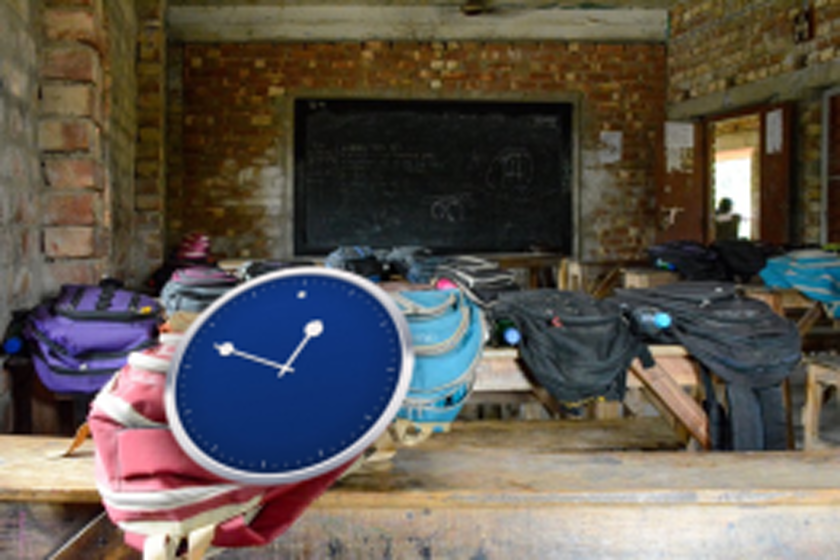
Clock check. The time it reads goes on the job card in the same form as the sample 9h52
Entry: 12h48
